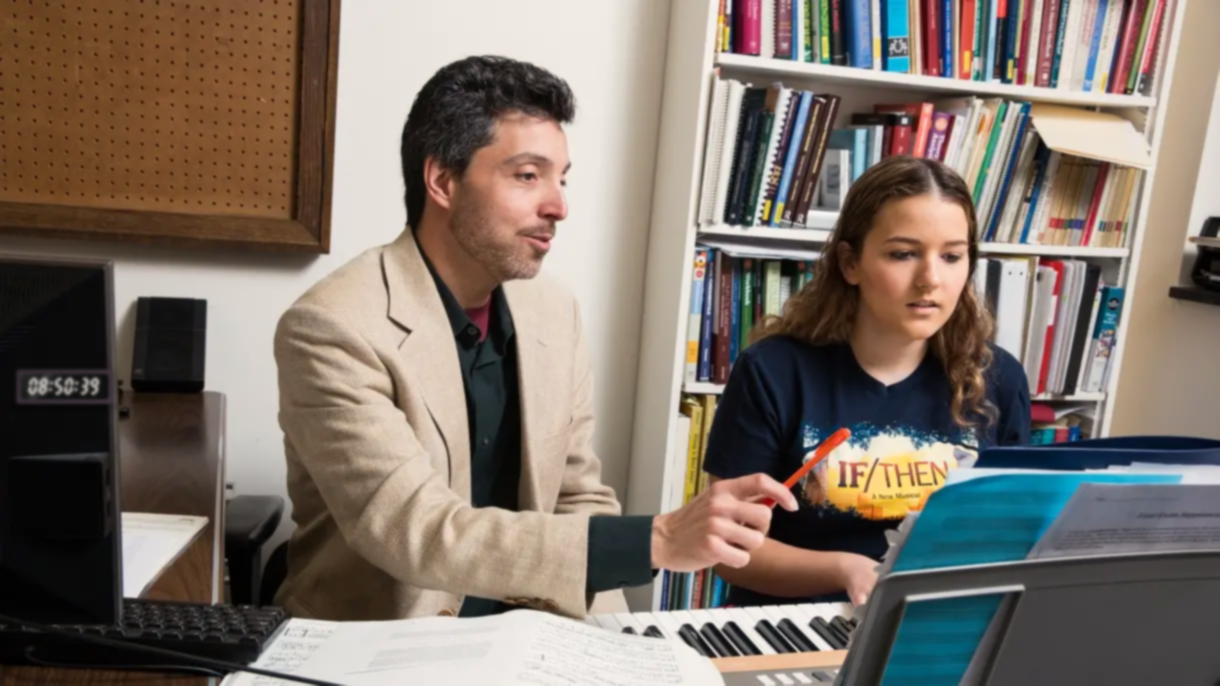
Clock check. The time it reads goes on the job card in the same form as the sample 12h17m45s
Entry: 8h50m39s
